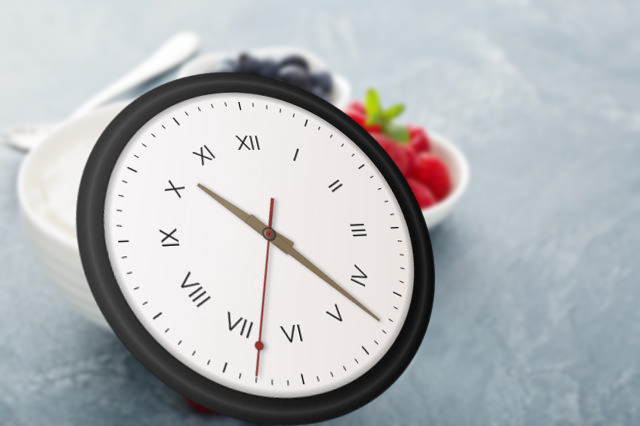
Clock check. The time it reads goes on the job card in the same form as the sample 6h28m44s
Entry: 10h22m33s
